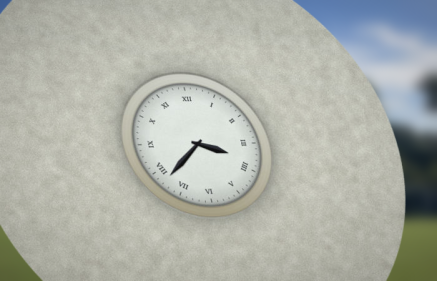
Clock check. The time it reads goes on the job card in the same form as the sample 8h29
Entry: 3h38
